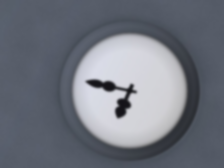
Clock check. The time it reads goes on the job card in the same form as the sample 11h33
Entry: 6h47
